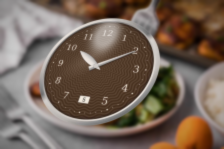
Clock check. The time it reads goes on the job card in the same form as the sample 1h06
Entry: 10h10
